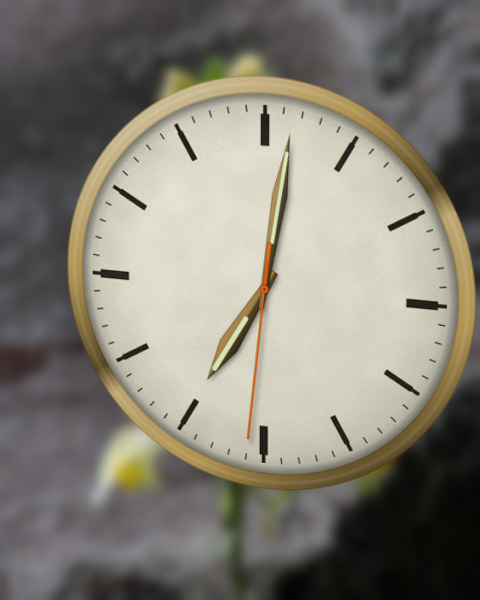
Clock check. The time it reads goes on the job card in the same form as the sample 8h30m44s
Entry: 7h01m31s
